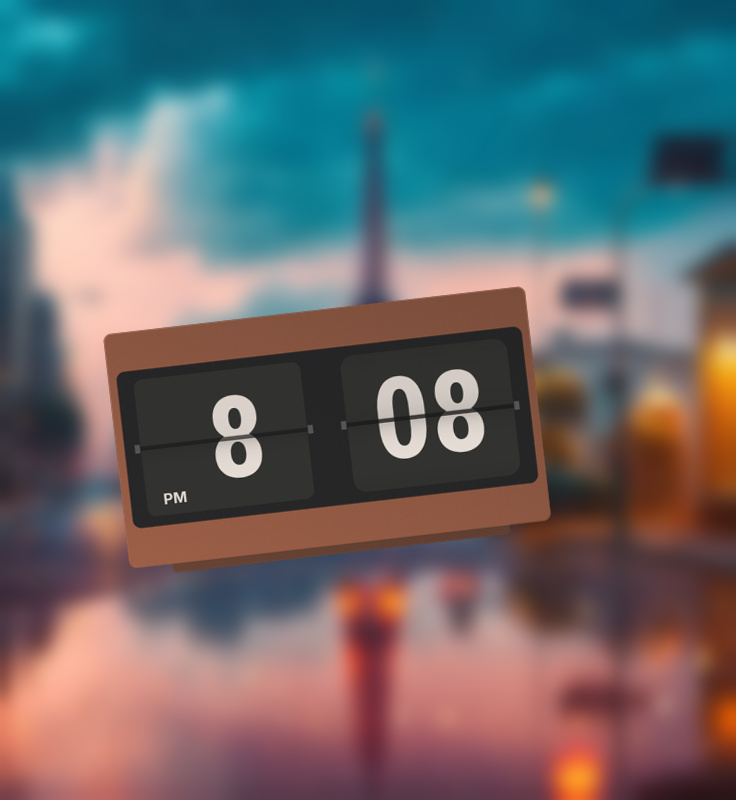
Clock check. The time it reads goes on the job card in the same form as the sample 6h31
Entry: 8h08
